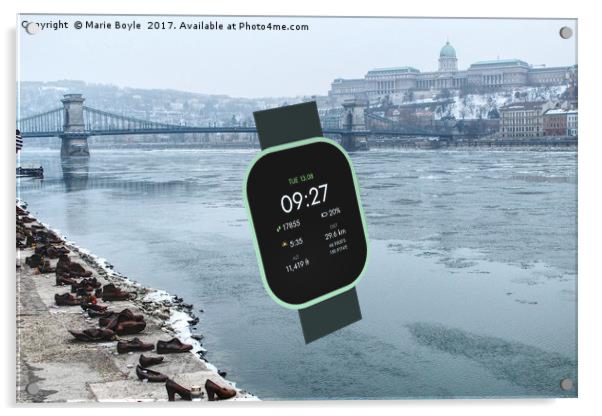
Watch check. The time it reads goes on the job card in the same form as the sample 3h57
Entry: 9h27
